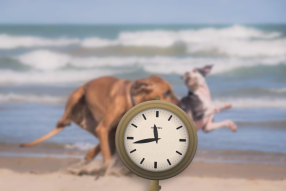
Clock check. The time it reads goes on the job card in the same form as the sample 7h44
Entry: 11h43
